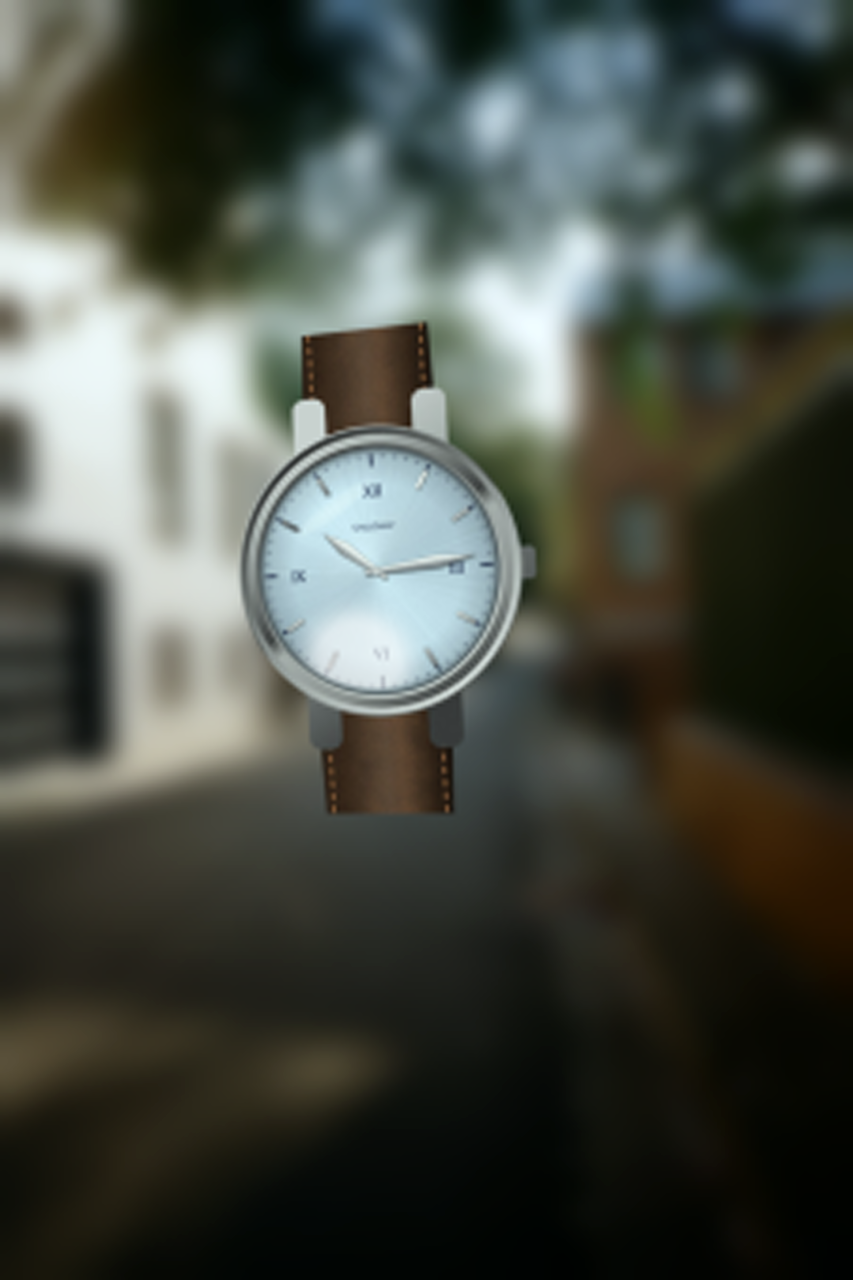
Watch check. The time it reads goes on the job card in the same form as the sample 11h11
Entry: 10h14
